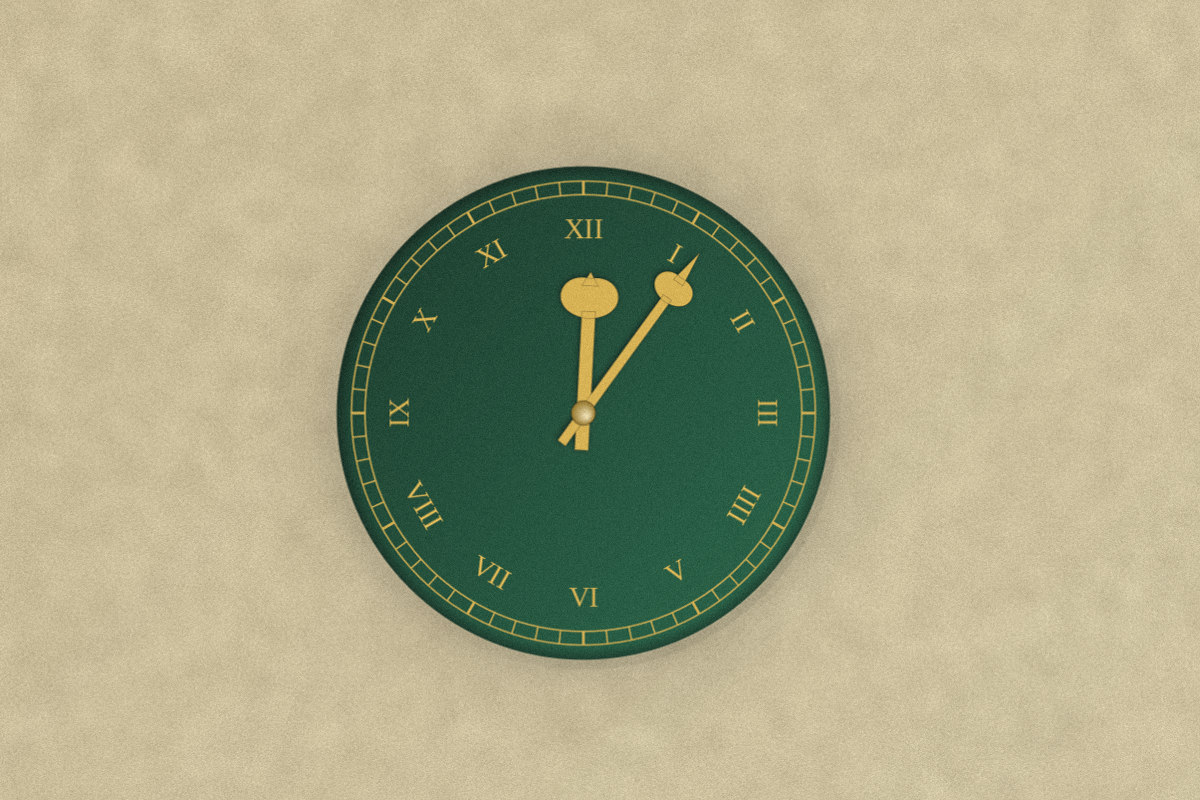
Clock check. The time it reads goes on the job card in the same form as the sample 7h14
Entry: 12h06
